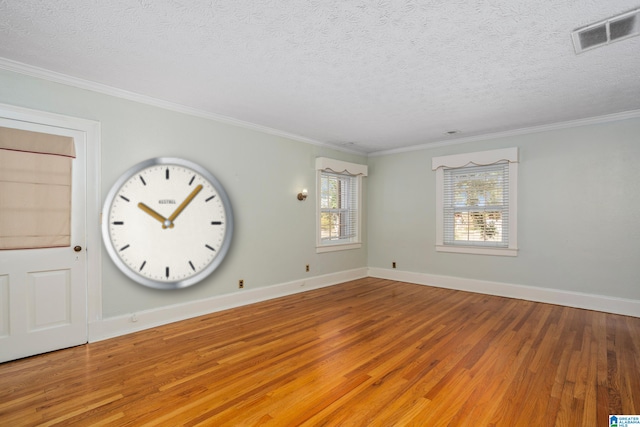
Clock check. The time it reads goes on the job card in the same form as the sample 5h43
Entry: 10h07
